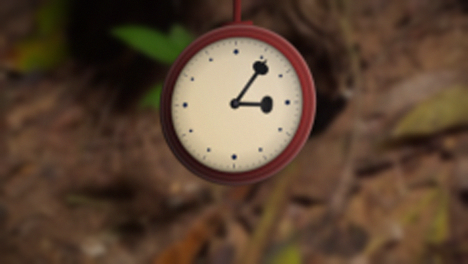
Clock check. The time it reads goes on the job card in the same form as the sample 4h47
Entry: 3h06
